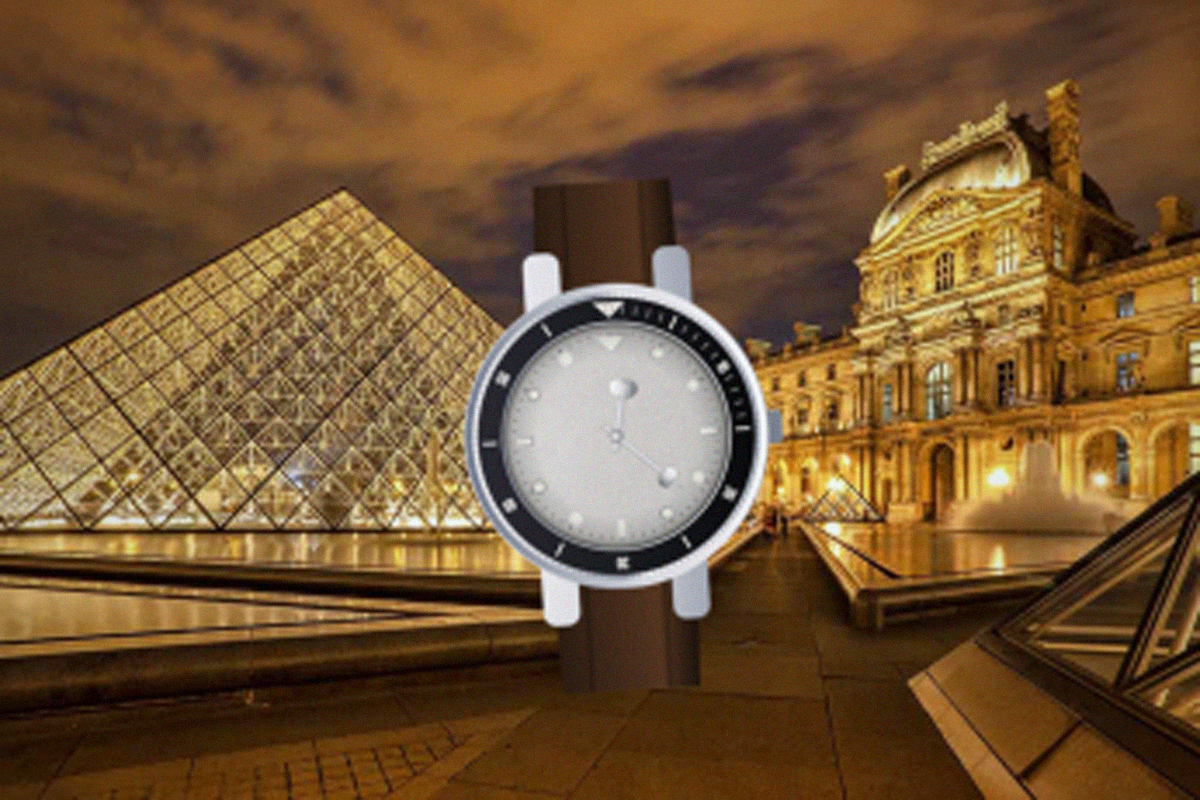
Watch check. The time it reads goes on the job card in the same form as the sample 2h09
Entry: 12h22
